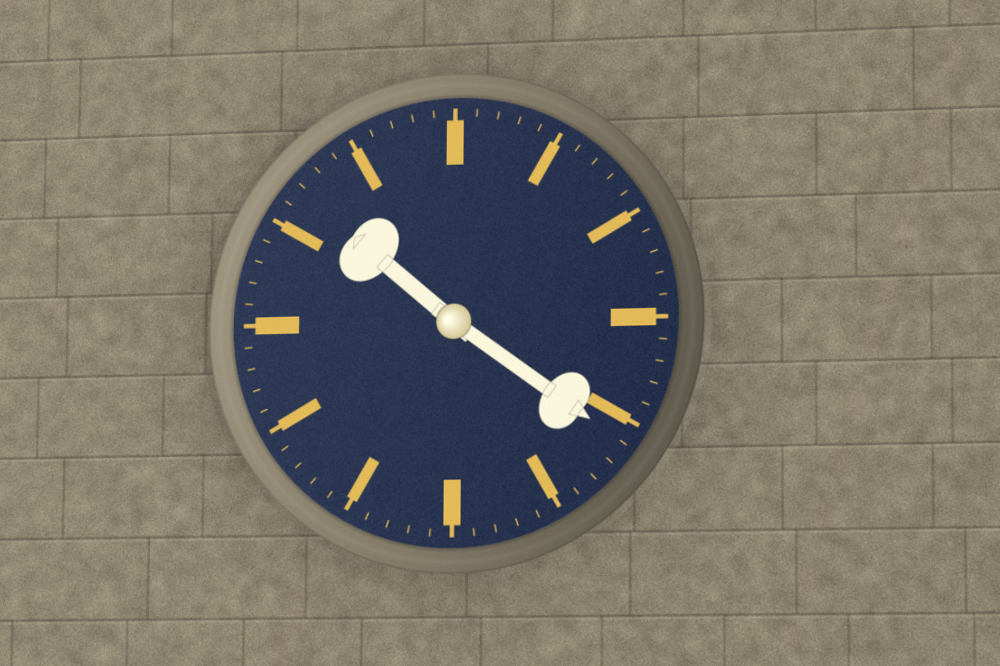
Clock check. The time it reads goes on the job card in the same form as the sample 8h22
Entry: 10h21
